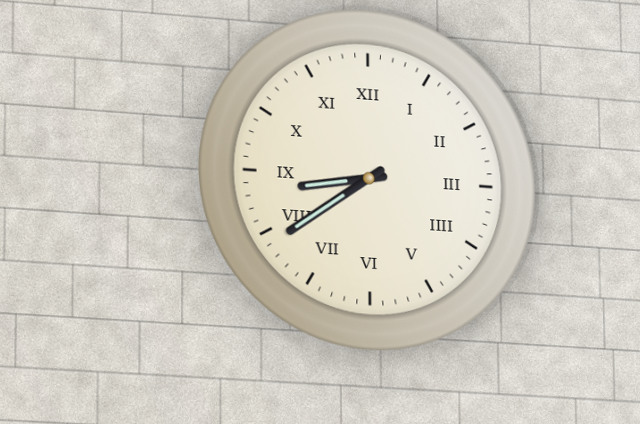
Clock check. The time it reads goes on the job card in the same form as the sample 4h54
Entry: 8h39
